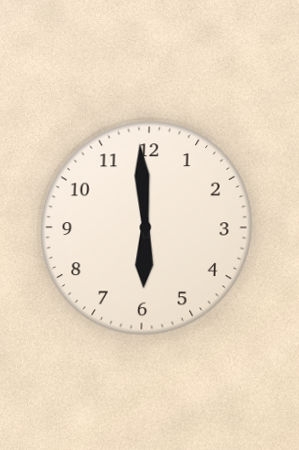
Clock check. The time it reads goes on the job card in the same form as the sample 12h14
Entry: 5h59
